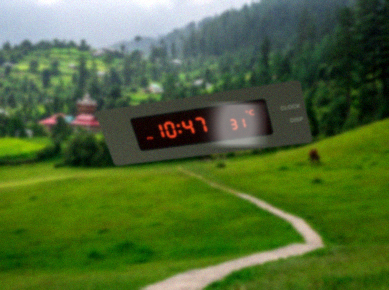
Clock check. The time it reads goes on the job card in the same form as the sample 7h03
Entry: 10h47
